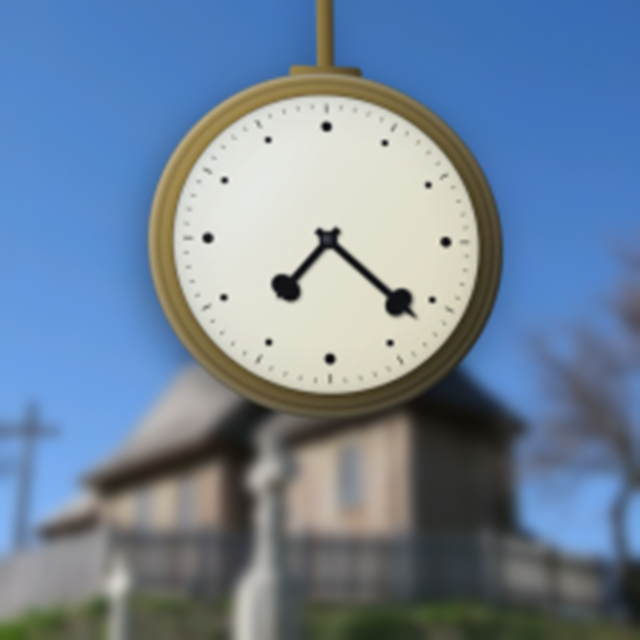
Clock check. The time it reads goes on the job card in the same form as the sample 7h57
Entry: 7h22
